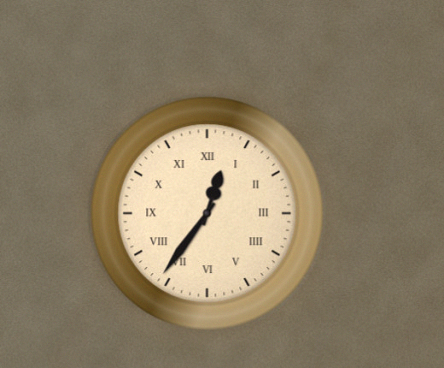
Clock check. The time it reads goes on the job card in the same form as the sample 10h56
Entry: 12h36
